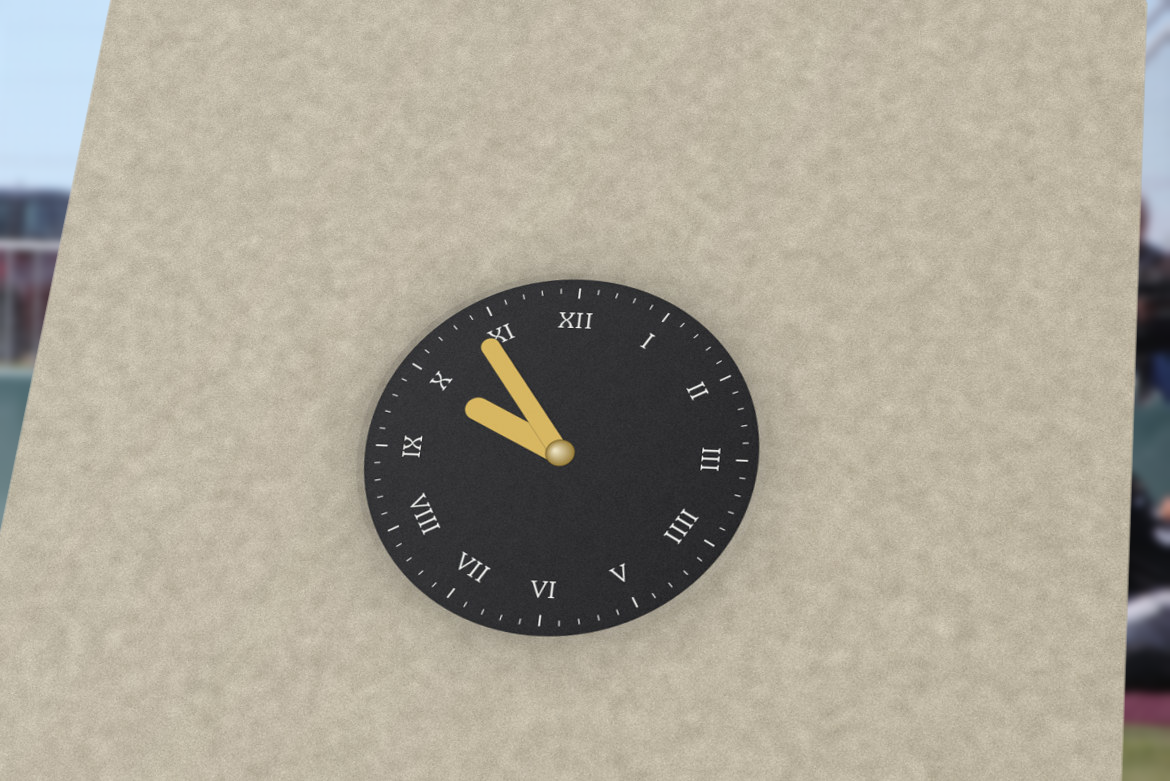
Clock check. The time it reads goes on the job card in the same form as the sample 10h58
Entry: 9h54
